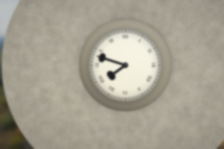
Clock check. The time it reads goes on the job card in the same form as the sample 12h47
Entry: 7h48
